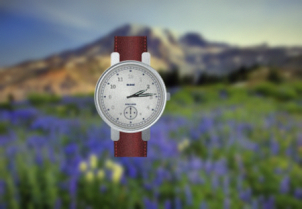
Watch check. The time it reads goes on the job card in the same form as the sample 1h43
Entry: 2h14
